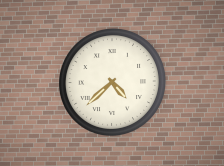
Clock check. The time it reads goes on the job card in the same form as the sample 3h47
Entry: 4h38
